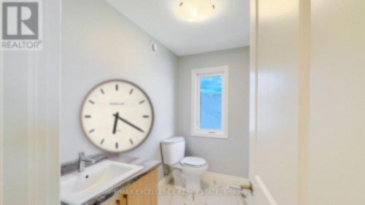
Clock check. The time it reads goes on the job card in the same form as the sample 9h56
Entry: 6h20
